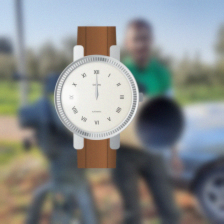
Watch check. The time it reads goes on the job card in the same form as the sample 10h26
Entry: 12h00
